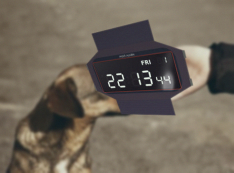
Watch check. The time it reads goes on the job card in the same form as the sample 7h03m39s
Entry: 22h13m44s
